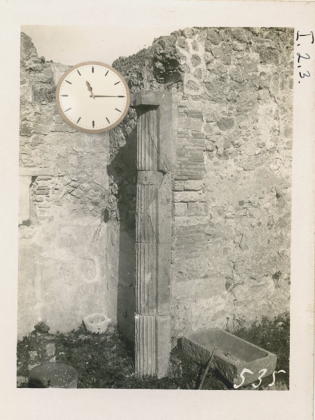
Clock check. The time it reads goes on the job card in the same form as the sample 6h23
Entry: 11h15
